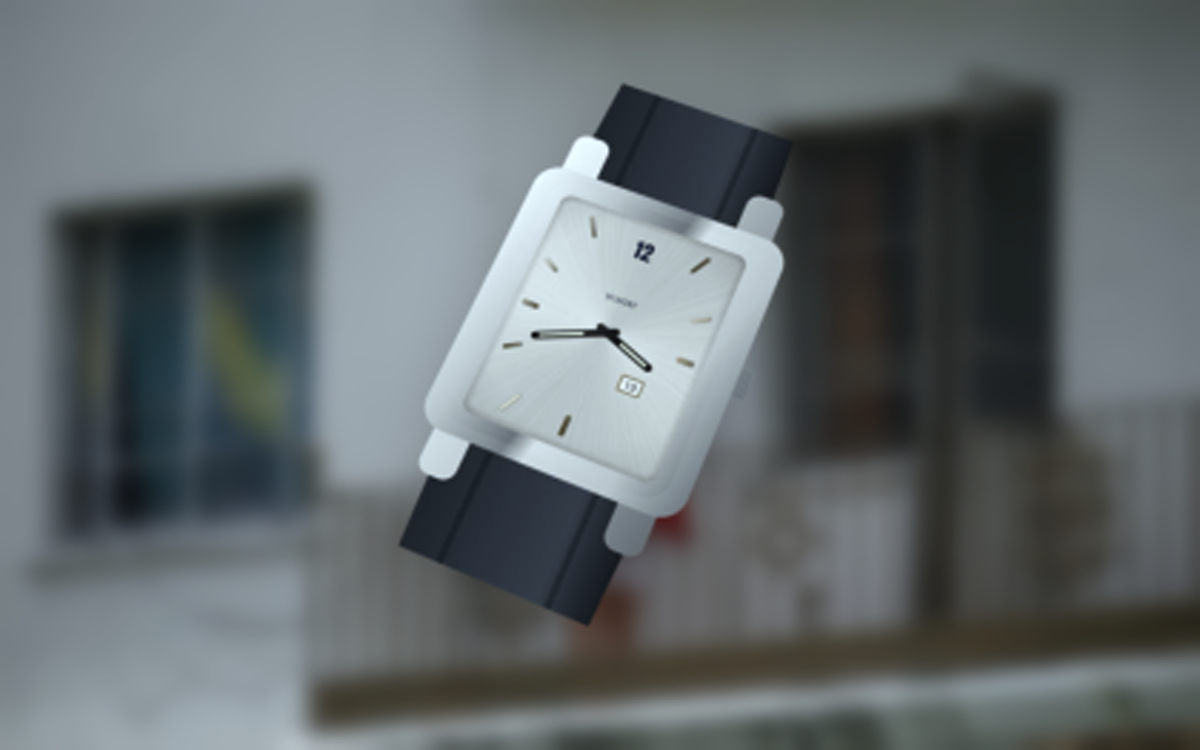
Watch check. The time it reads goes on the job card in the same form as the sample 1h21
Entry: 3h41
